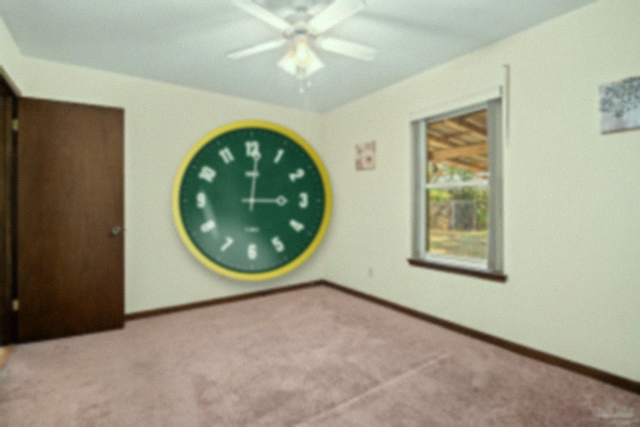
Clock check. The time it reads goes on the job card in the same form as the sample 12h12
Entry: 3h01
